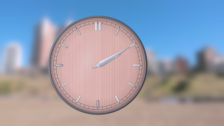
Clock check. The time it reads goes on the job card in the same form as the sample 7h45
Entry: 2h10
